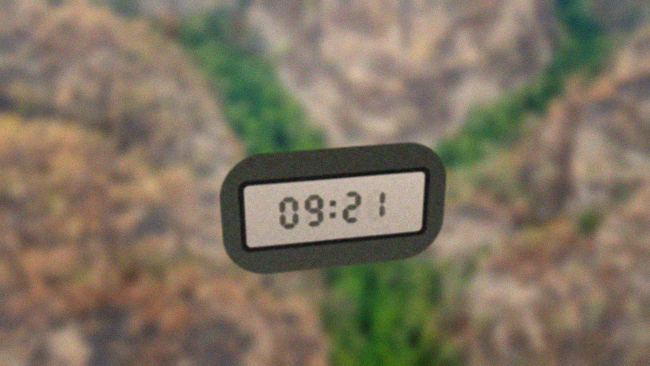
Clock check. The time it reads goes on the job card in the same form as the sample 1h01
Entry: 9h21
